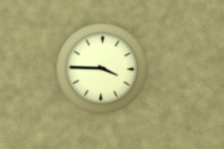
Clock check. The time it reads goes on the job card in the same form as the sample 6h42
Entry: 3h45
